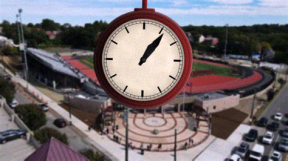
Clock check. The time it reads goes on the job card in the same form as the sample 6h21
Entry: 1h06
